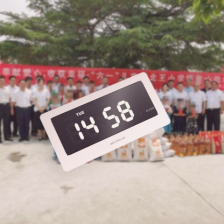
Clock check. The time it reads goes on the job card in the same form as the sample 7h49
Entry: 14h58
